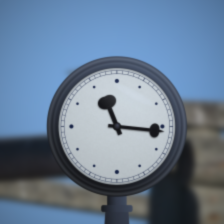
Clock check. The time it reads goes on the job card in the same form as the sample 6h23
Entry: 11h16
